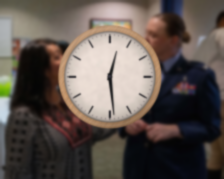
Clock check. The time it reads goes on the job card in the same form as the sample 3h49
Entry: 12h29
